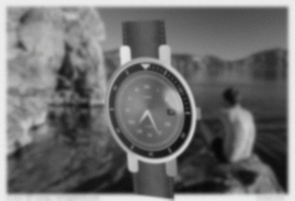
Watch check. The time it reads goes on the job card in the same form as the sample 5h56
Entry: 7h26
